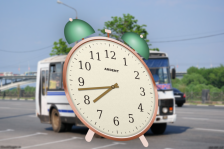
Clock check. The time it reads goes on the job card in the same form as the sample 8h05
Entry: 7h43
